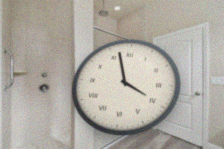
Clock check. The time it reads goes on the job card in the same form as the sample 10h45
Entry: 3h57
